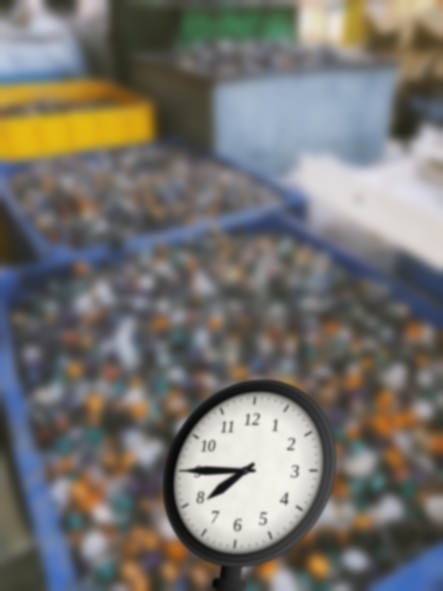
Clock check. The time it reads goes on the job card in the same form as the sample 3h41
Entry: 7h45
